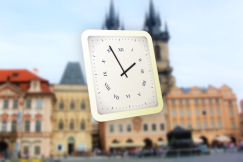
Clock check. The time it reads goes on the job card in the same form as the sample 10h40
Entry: 1h56
